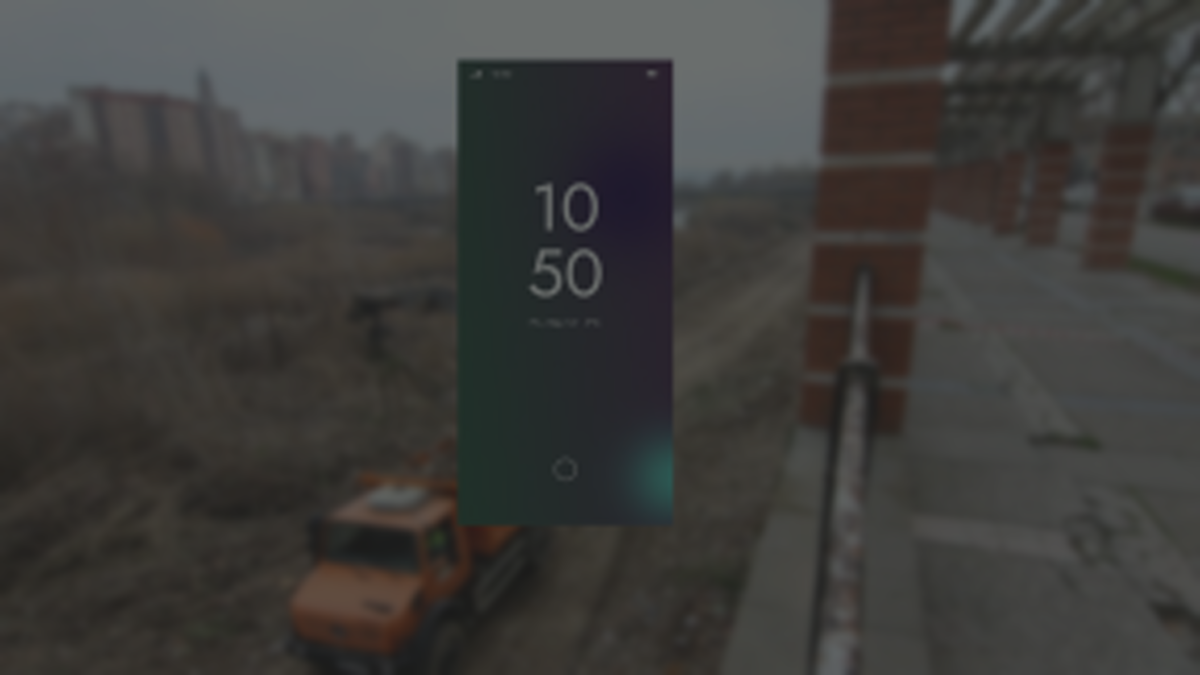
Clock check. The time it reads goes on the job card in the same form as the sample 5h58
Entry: 10h50
